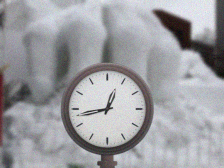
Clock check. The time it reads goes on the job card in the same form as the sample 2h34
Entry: 12h43
